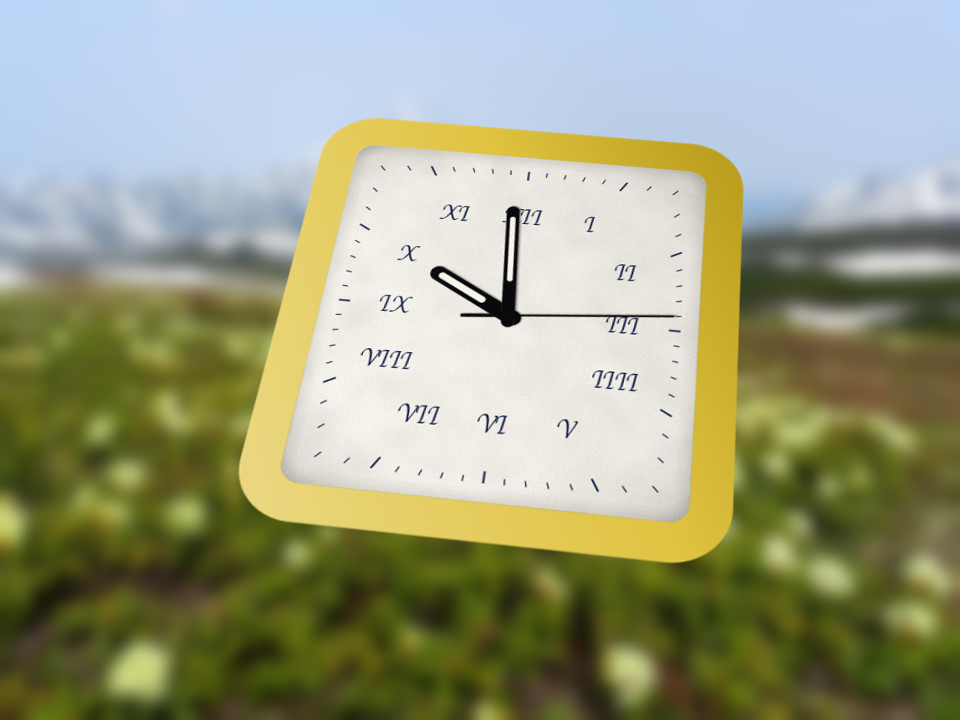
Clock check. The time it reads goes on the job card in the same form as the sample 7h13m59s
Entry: 9h59m14s
